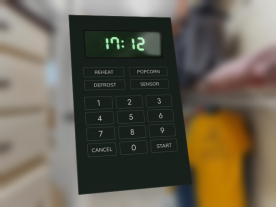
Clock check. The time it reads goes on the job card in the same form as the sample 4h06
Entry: 17h12
